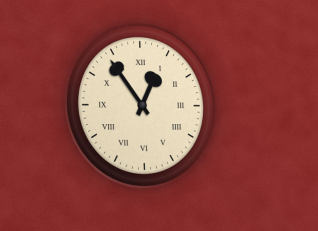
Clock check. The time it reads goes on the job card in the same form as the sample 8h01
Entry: 12h54
